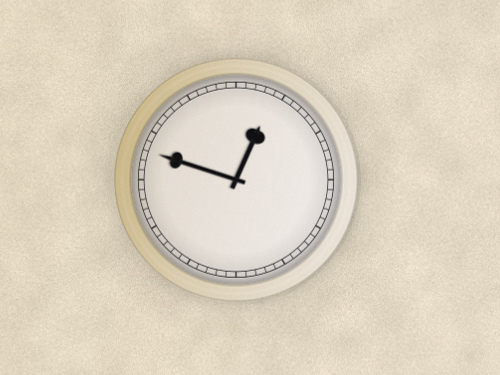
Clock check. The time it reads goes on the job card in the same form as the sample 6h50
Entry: 12h48
